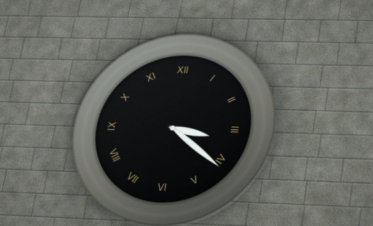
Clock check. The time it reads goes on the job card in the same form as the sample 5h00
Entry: 3h21
